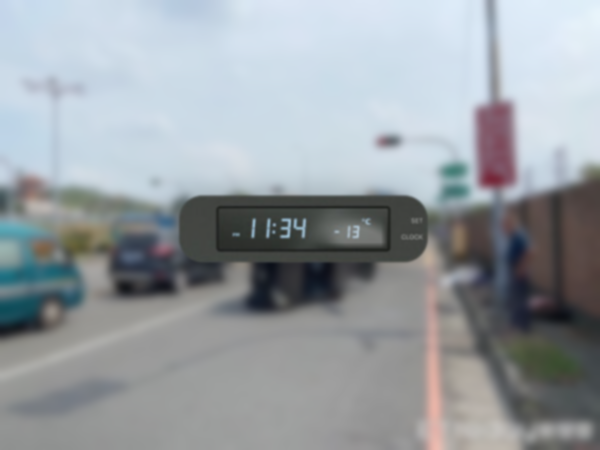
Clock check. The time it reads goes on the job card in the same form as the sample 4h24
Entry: 11h34
